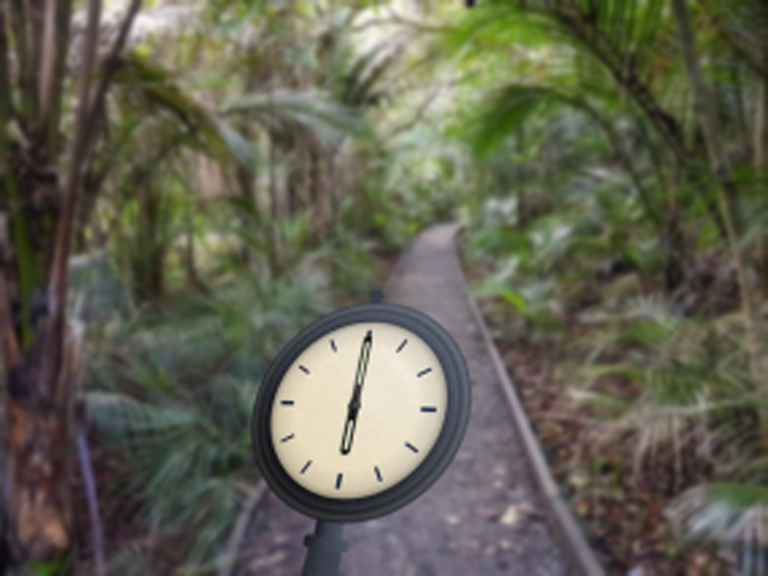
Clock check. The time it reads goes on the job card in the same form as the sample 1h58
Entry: 6h00
